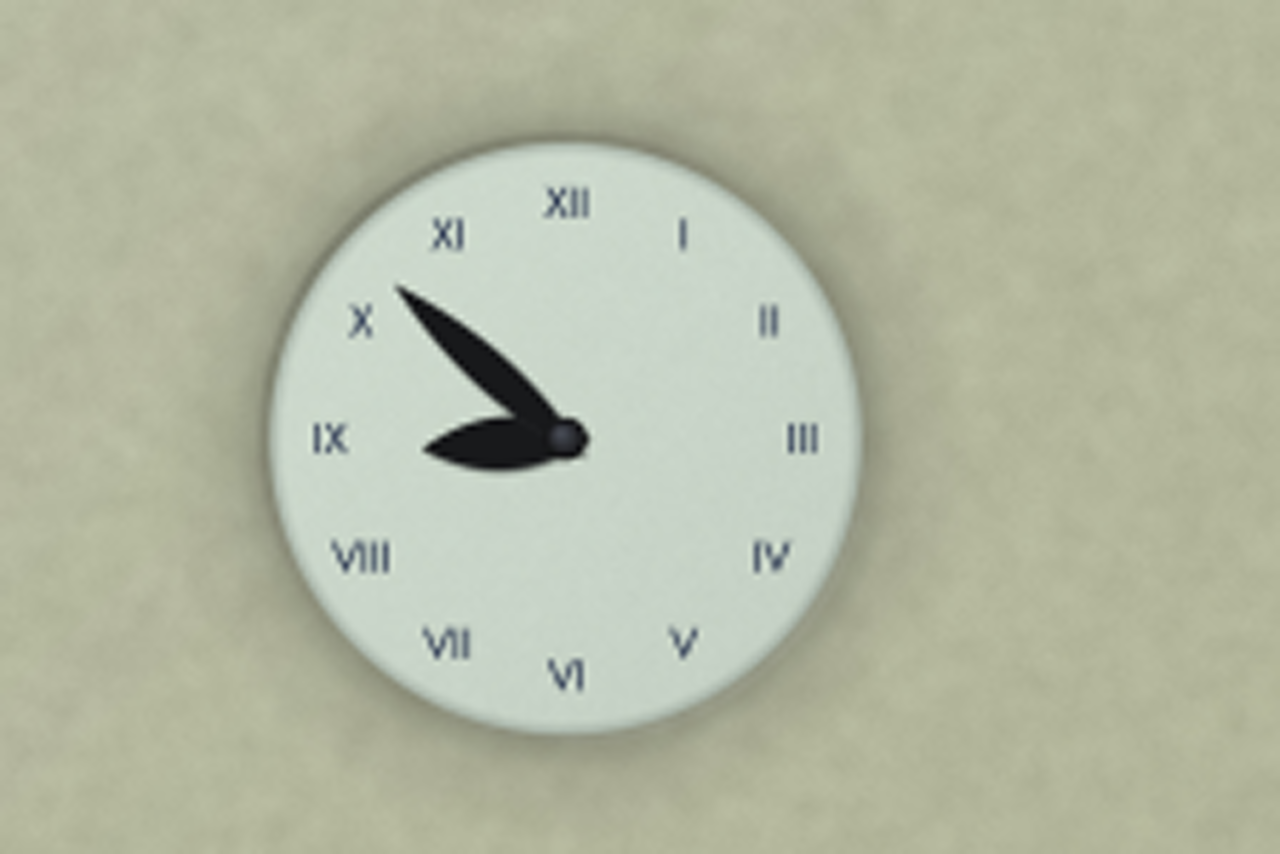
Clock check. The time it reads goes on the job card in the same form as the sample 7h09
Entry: 8h52
